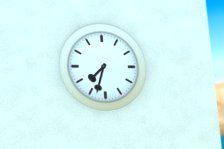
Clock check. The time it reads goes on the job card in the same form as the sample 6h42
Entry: 7h33
